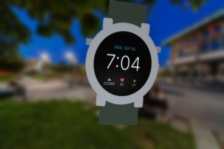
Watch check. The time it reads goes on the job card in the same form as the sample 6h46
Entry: 7h04
